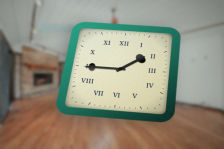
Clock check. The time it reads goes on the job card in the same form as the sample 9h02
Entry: 1h45
